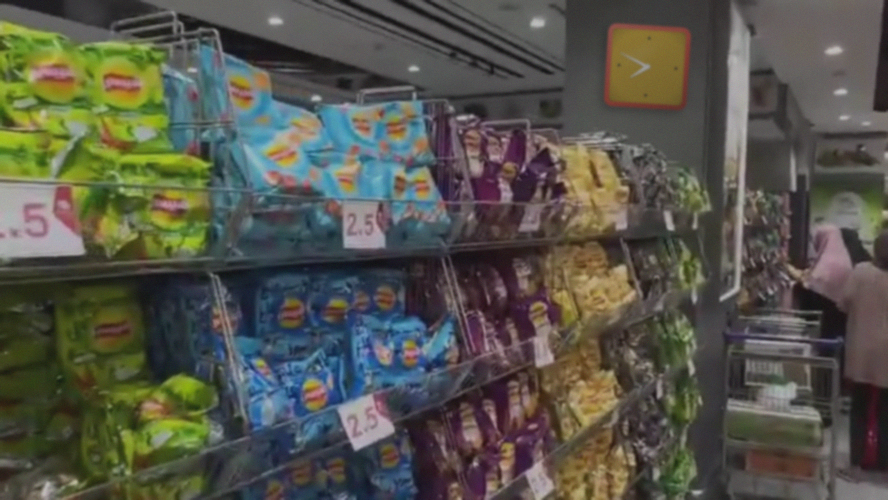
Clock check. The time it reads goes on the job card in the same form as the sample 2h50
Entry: 7h49
